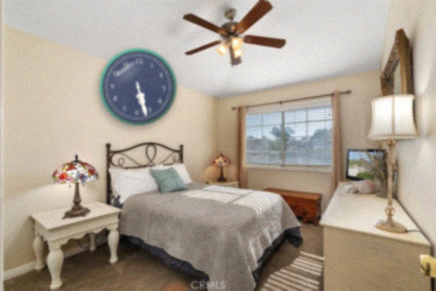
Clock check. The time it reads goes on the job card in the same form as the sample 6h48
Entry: 5h27
